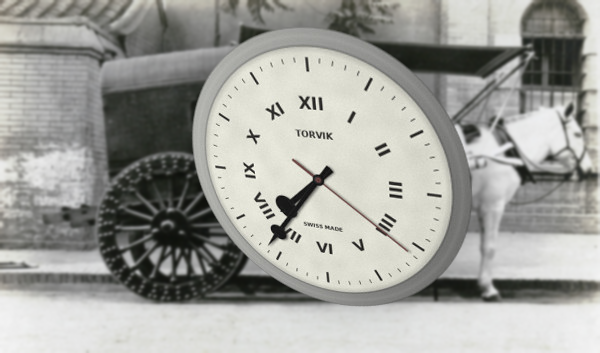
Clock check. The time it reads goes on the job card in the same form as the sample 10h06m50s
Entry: 7h36m21s
